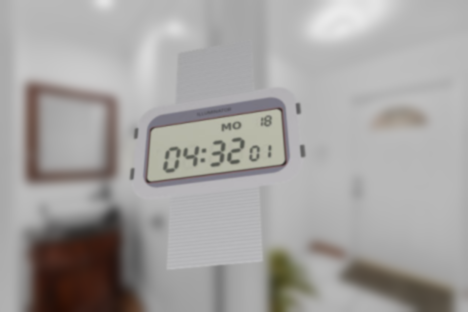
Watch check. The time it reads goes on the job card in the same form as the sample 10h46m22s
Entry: 4h32m01s
